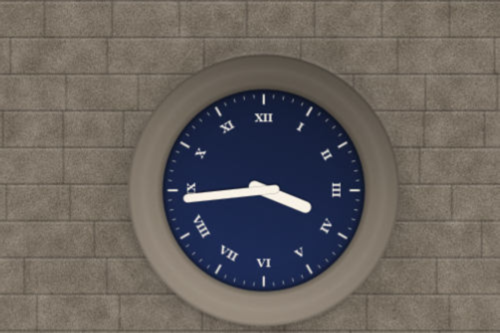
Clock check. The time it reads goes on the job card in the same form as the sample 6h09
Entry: 3h44
